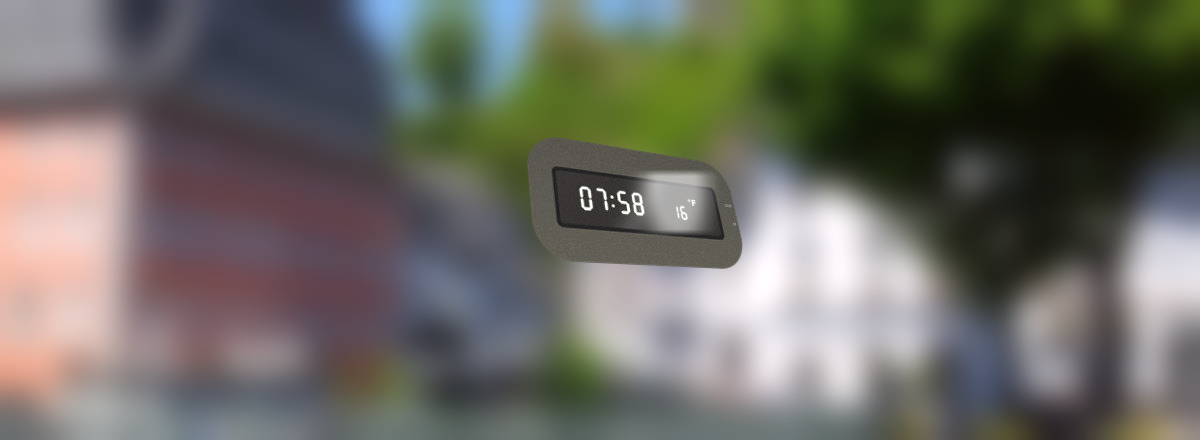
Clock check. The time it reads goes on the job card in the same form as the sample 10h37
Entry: 7h58
